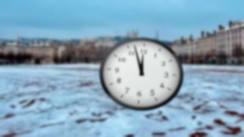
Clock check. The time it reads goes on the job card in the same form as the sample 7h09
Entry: 11h57
